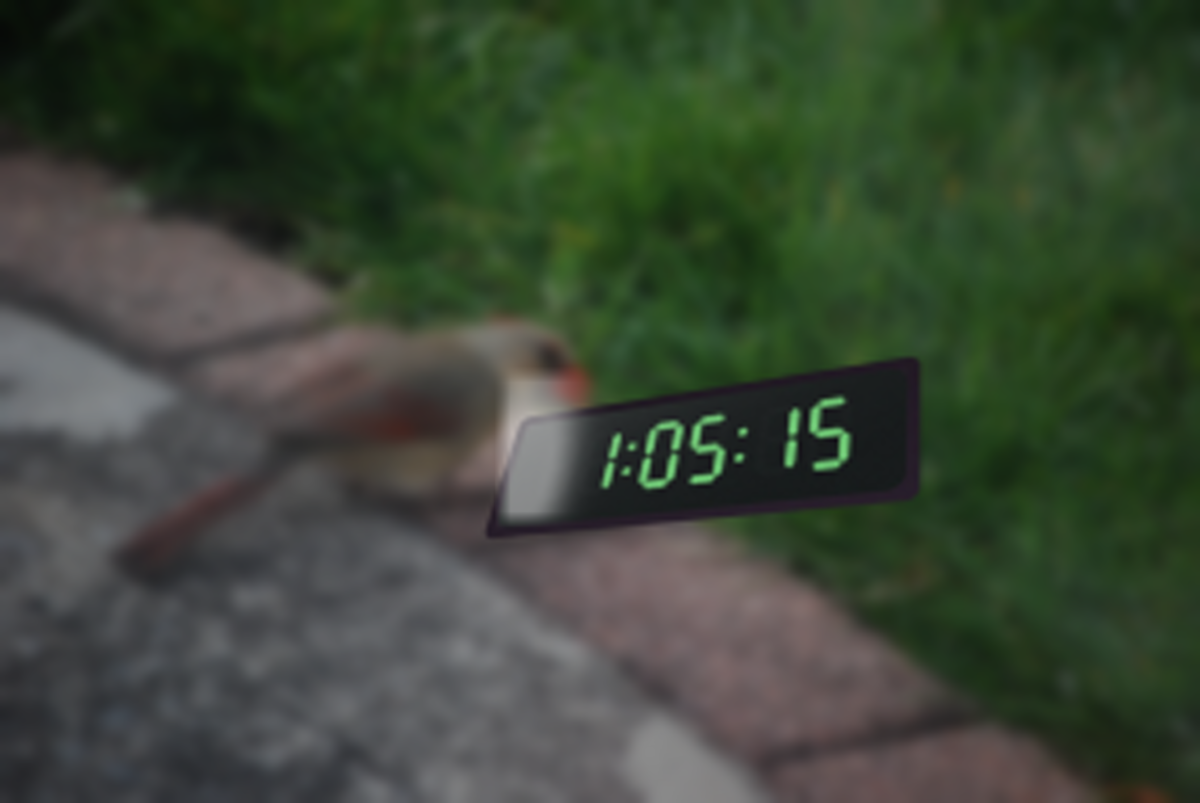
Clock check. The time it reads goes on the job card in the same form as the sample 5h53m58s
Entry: 1h05m15s
